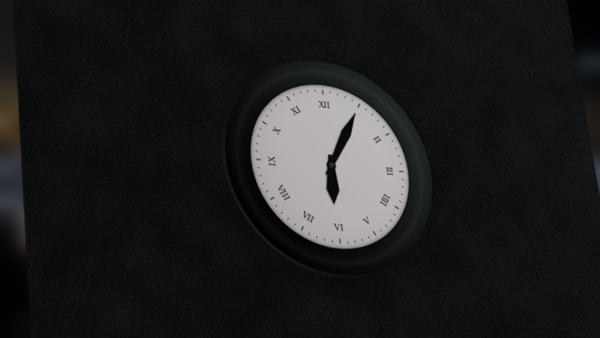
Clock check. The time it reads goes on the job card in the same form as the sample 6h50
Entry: 6h05
